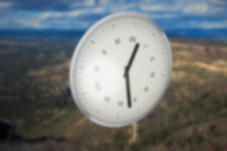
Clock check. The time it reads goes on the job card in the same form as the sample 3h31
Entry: 12h27
